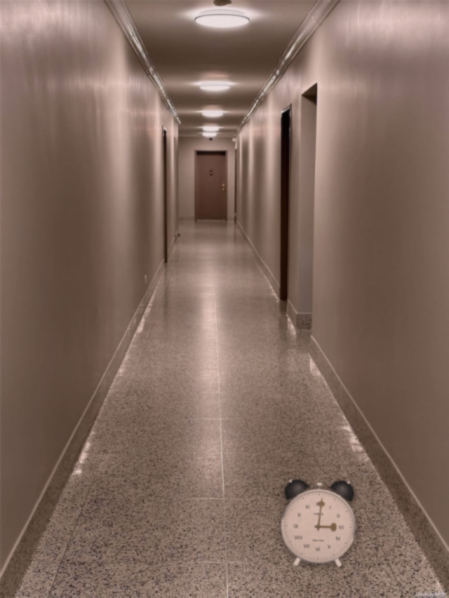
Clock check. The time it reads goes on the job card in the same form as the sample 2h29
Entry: 3h01
